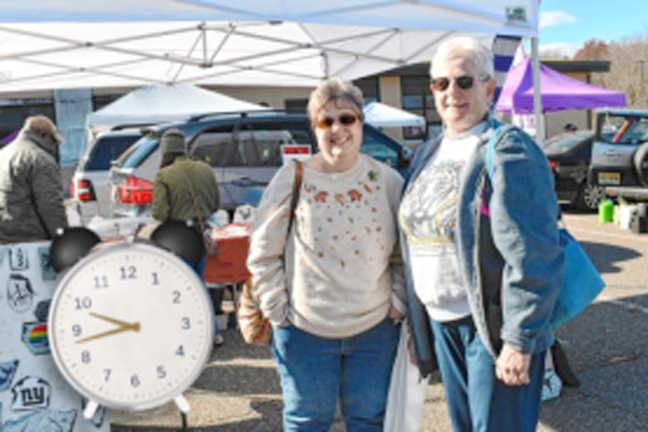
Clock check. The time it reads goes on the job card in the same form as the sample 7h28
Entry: 9h43
